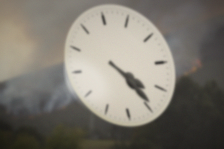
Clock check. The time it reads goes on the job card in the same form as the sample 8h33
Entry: 4h24
